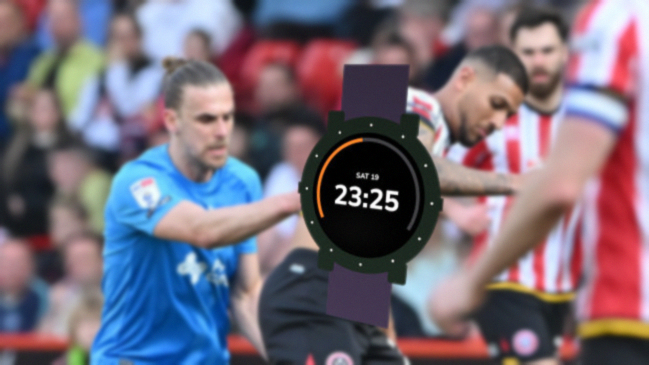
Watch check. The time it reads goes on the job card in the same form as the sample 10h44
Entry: 23h25
